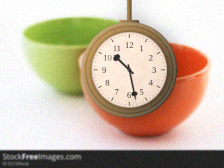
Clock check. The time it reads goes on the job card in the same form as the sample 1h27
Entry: 10h28
